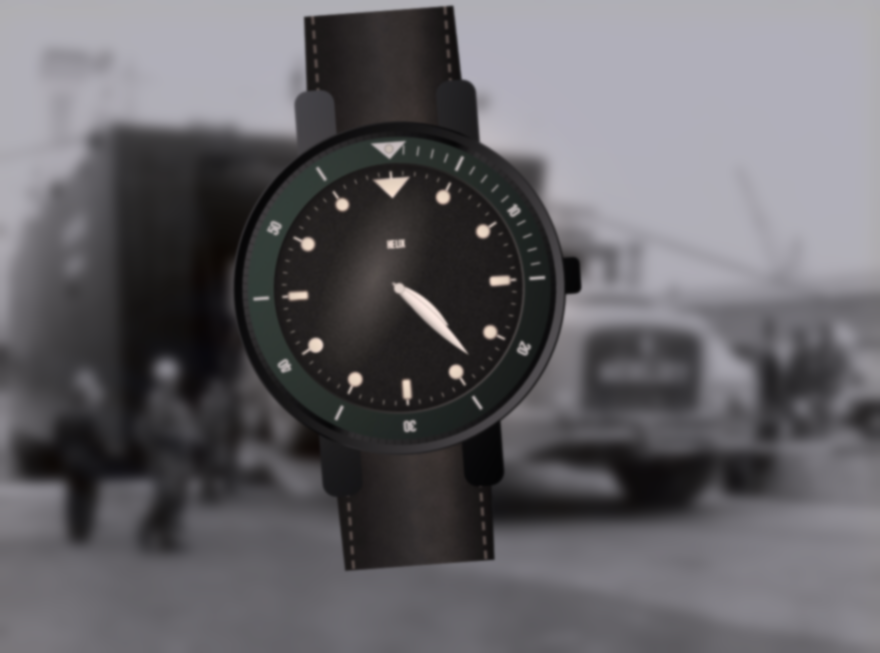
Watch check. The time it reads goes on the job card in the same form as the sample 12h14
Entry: 4h23
